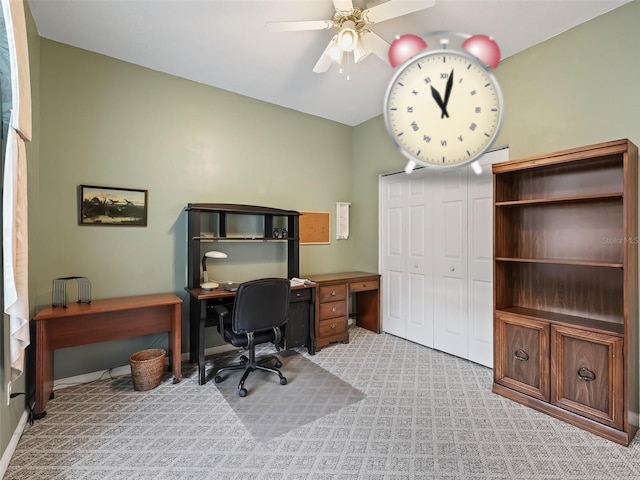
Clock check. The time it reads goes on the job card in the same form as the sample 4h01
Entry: 11h02
